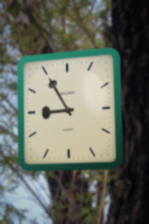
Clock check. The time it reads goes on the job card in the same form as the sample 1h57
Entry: 8h55
